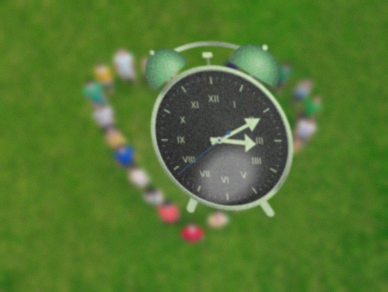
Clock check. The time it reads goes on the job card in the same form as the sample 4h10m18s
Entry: 3h10m39s
